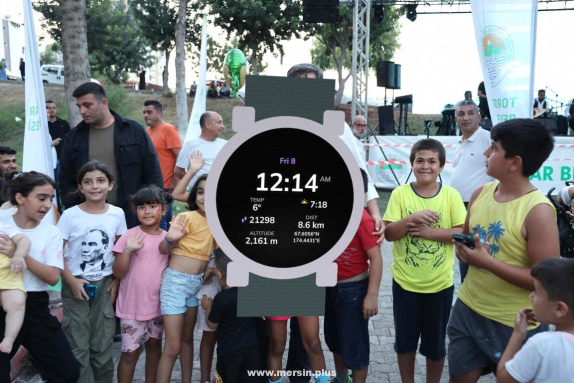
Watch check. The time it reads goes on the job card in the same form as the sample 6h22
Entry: 12h14
